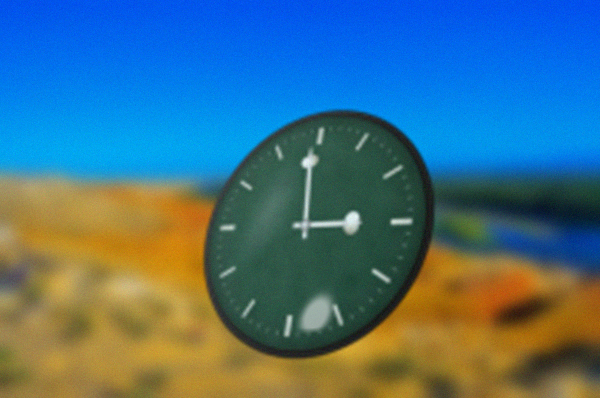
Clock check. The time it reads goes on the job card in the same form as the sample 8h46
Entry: 2h59
